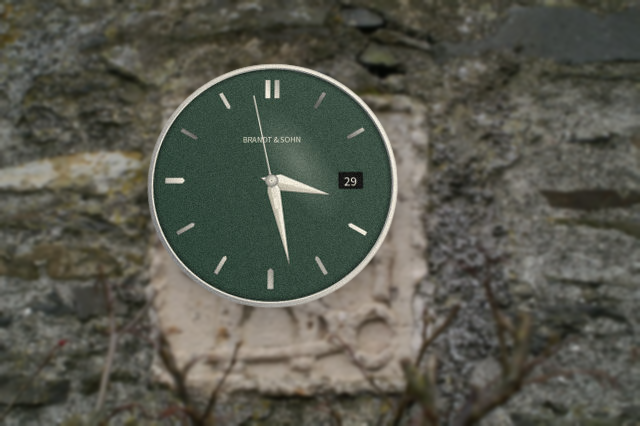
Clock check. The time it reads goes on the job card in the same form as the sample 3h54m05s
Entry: 3h27m58s
